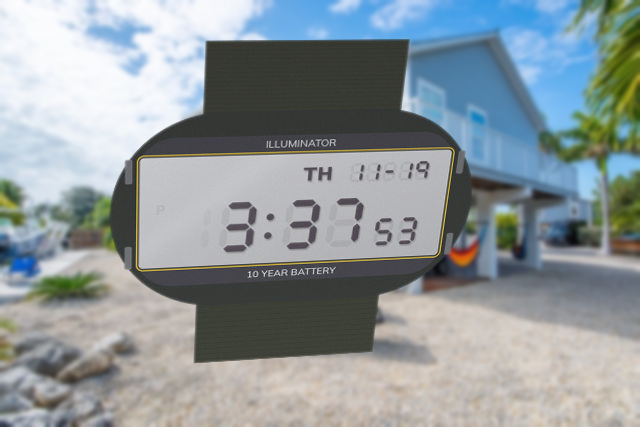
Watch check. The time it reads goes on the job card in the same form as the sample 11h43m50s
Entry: 3h37m53s
